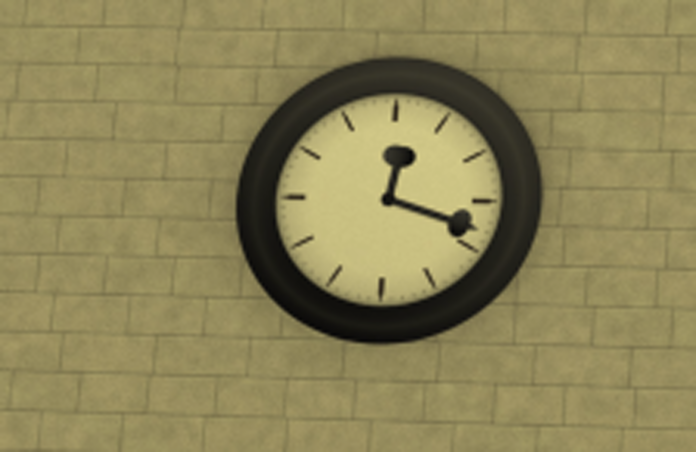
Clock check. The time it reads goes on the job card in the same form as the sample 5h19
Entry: 12h18
